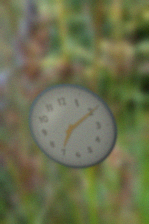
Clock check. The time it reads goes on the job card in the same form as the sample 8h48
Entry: 7h10
